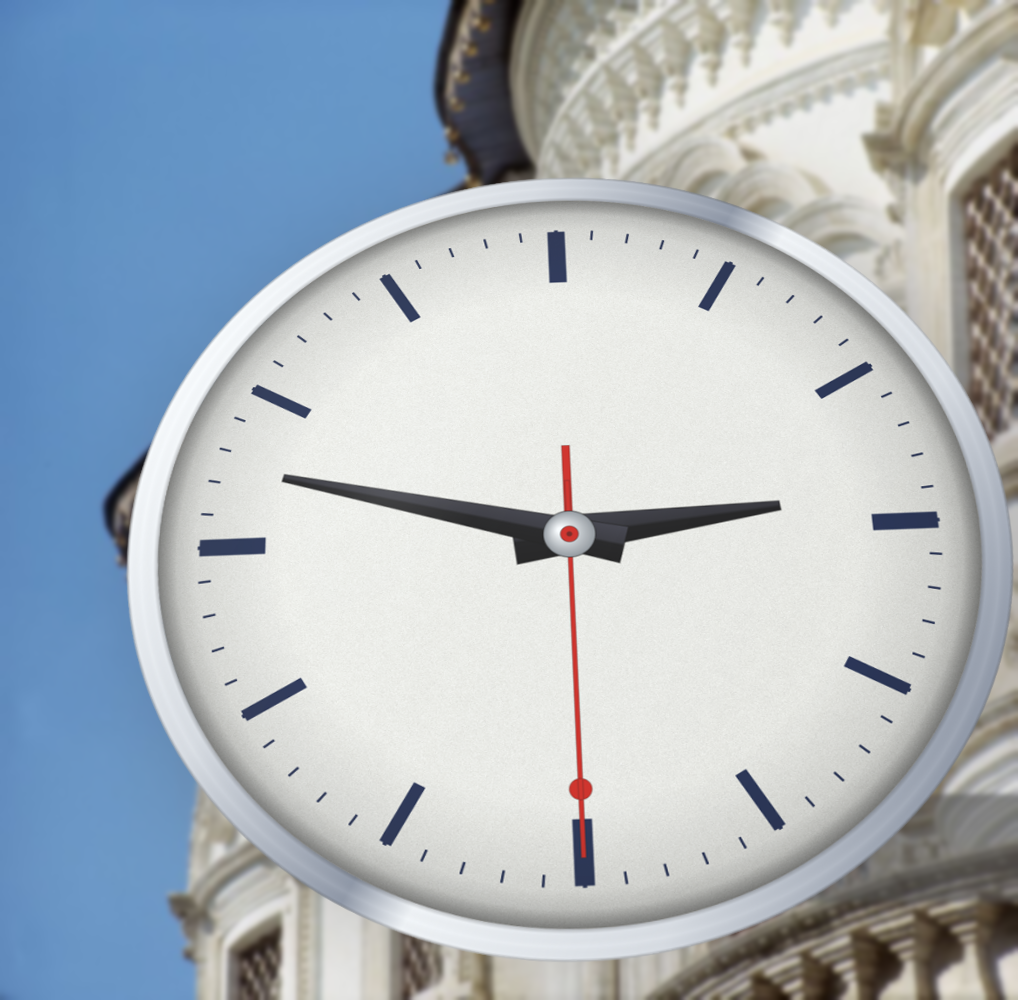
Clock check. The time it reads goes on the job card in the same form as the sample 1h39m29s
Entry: 2h47m30s
